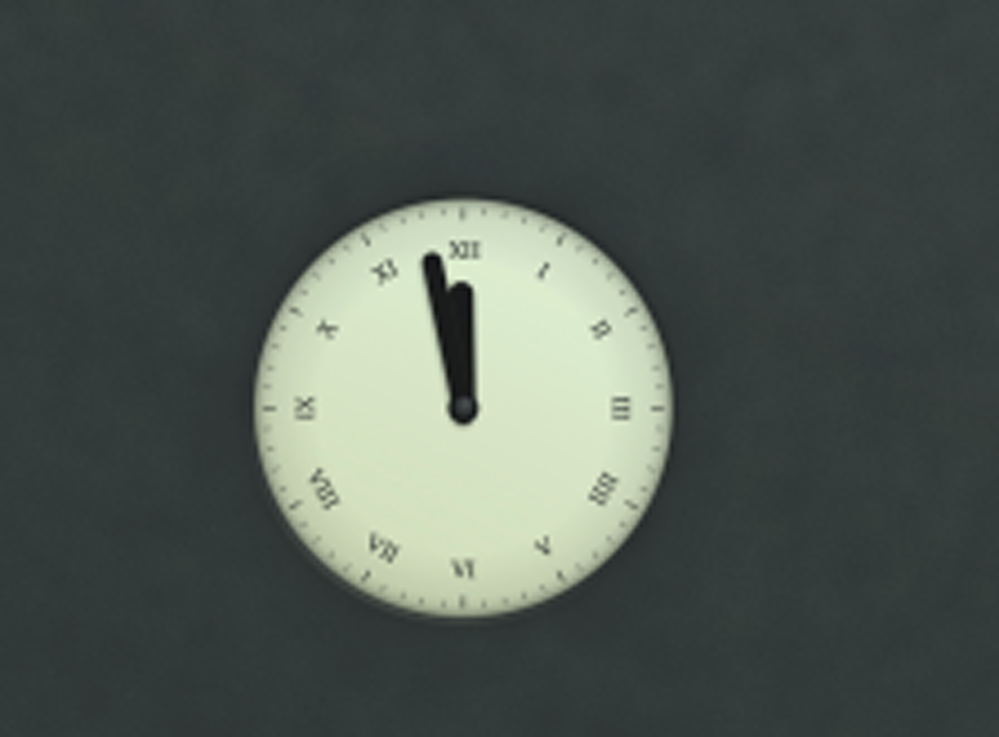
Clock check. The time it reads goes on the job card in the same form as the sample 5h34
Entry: 11h58
